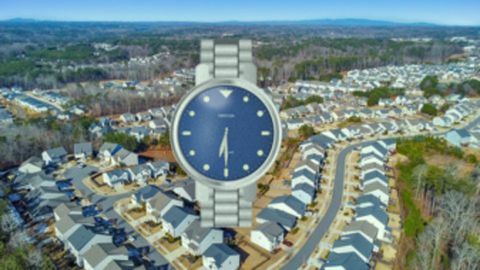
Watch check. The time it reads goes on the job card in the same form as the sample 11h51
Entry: 6h30
